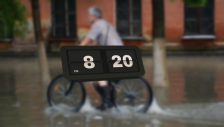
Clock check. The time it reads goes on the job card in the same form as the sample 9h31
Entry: 8h20
